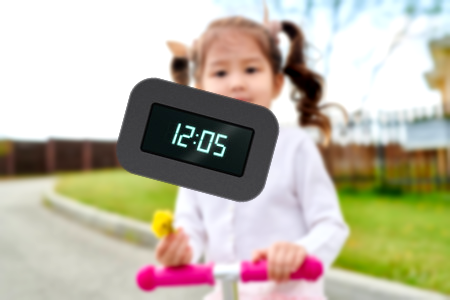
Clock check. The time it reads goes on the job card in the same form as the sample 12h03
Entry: 12h05
